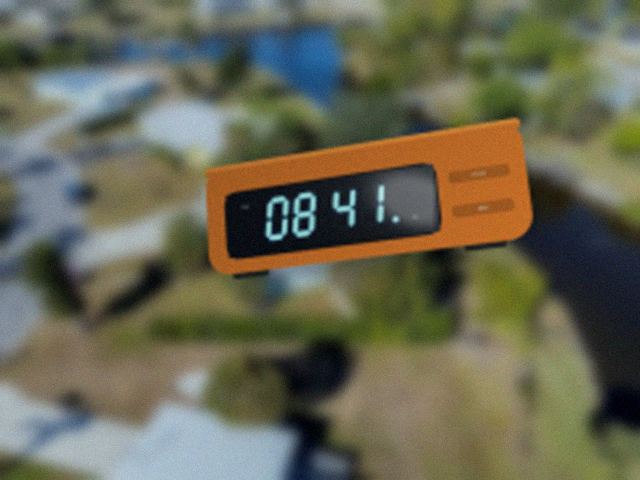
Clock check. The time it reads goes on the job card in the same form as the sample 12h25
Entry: 8h41
